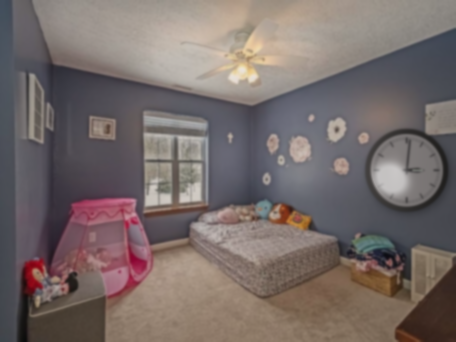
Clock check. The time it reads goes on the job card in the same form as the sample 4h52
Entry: 3h01
